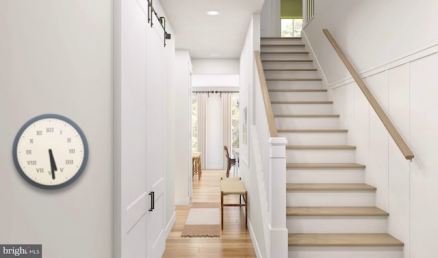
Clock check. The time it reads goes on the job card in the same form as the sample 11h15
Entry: 5h29
